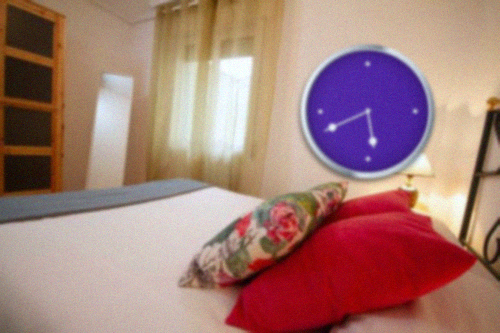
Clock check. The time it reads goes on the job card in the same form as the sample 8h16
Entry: 5h41
